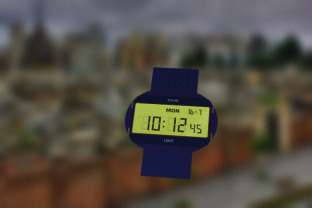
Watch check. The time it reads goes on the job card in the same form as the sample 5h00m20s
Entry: 10h12m45s
